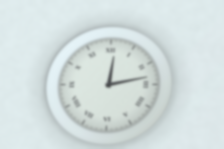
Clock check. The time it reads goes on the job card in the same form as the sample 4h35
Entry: 12h13
